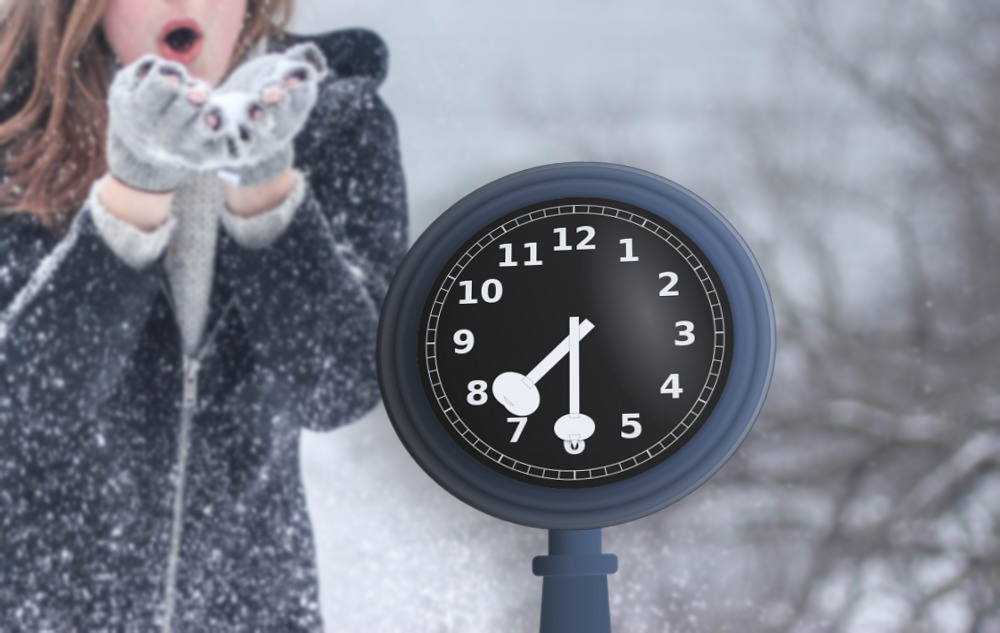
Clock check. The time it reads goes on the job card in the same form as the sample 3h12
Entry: 7h30
